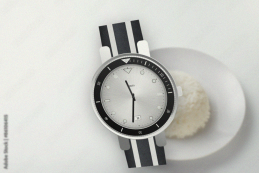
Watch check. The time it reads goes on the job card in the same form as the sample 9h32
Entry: 11h32
